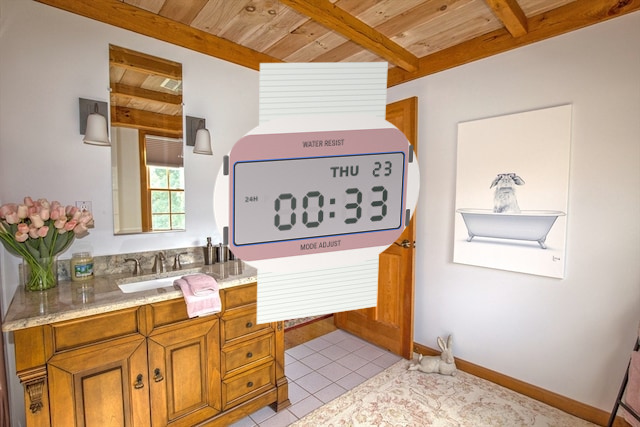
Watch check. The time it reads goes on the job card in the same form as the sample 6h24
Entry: 0h33
